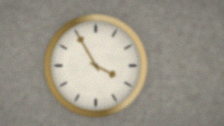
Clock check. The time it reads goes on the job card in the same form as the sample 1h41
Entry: 3h55
